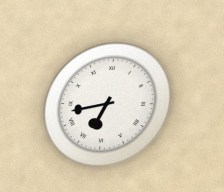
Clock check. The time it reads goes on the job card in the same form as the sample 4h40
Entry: 6h43
